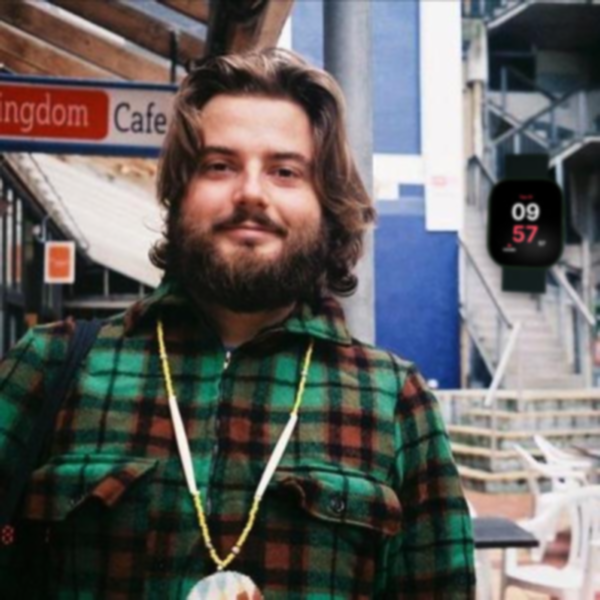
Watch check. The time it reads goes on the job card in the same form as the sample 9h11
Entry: 9h57
